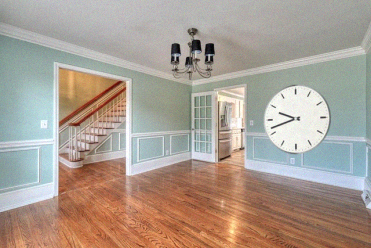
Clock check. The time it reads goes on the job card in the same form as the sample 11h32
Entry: 9h42
